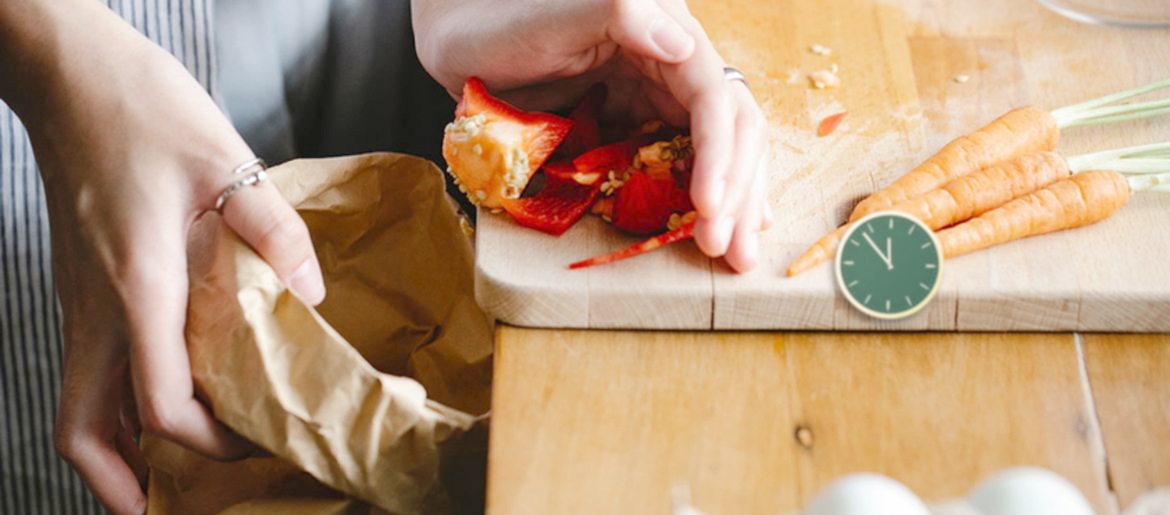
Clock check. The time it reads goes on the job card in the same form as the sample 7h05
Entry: 11h53
